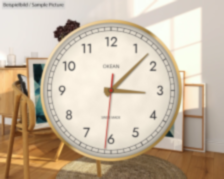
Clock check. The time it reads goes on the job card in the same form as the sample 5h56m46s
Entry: 3h07m31s
